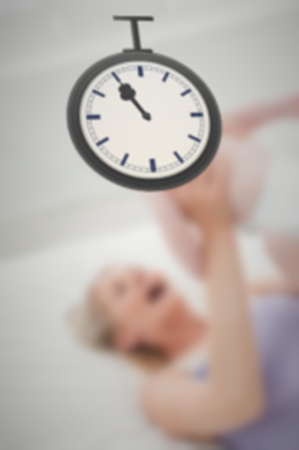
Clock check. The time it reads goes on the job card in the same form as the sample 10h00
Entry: 10h55
